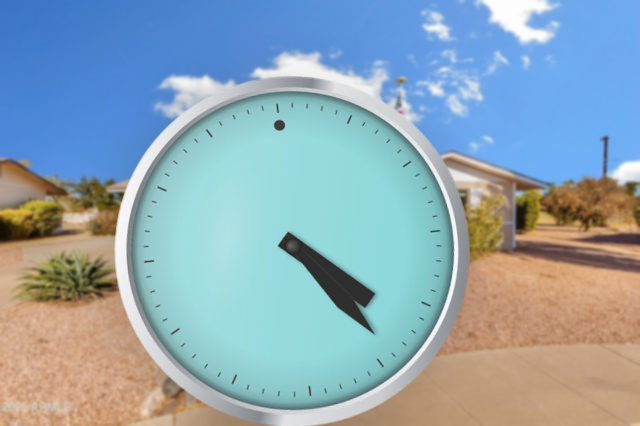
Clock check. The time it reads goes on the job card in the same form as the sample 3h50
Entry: 4h24
